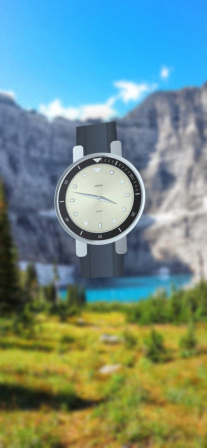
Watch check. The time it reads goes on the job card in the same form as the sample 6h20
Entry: 3h48
